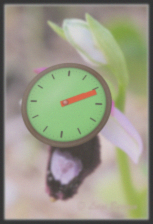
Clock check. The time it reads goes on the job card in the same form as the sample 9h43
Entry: 2h11
